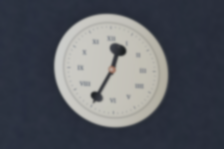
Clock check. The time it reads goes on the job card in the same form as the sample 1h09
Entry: 12h35
